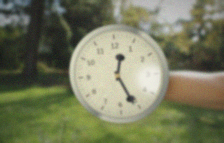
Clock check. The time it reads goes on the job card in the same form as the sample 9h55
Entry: 12h26
